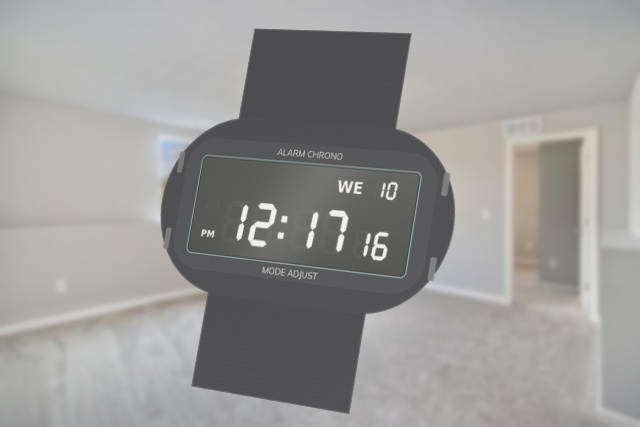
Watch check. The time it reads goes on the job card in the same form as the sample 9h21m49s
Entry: 12h17m16s
